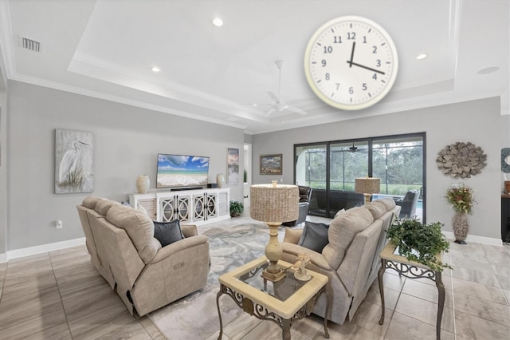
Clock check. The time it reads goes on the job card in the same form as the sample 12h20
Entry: 12h18
